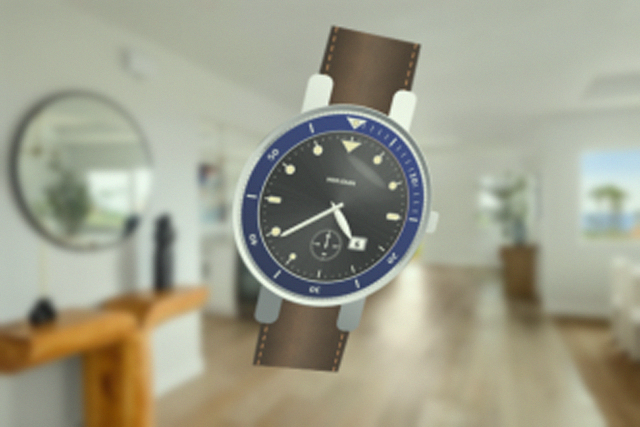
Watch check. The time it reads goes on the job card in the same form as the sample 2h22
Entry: 4h39
